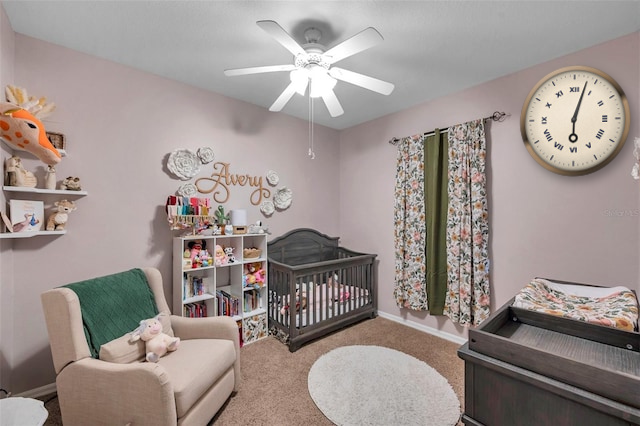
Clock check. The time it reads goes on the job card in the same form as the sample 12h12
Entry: 6h03
